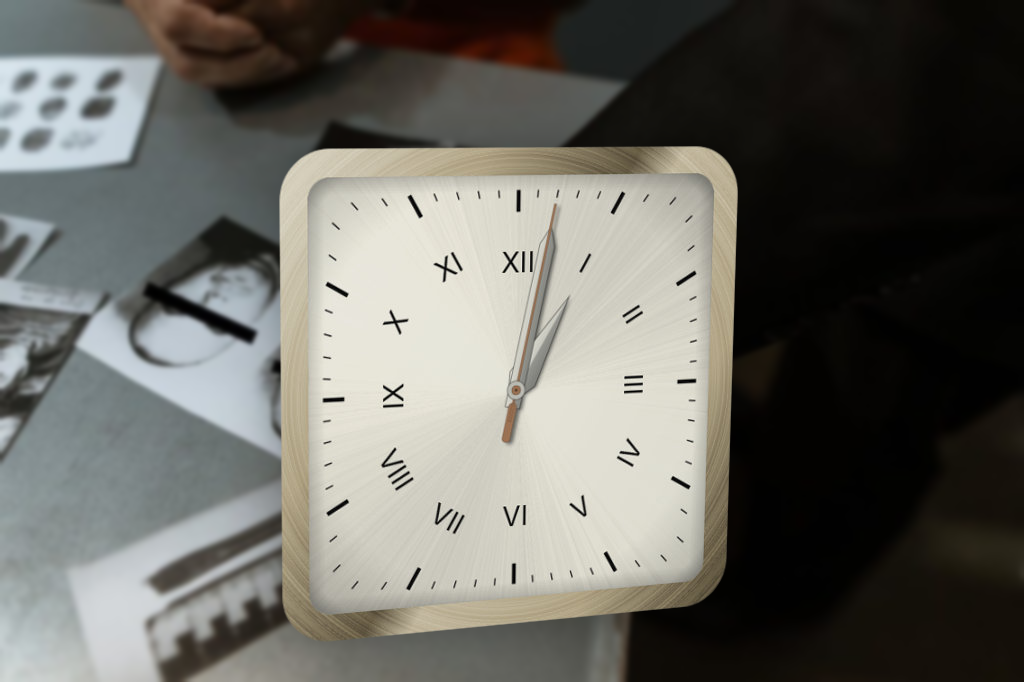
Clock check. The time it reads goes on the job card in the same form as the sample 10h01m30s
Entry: 1h02m02s
